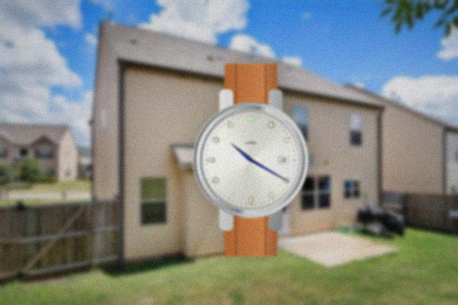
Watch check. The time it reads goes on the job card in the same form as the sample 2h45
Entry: 10h20
